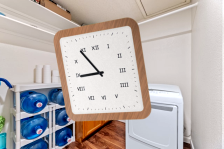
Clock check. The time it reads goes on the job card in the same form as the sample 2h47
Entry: 8h54
